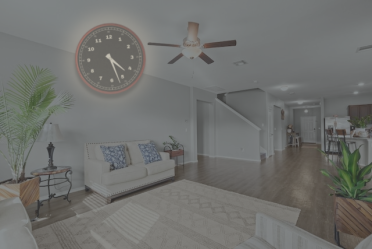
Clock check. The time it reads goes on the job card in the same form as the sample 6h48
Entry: 4h27
